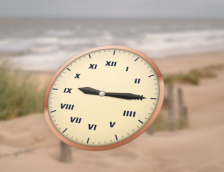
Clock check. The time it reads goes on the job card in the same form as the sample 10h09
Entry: 9h15
